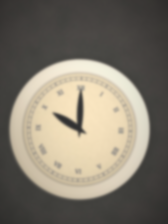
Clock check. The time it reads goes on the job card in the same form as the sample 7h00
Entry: 10h00
